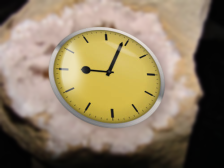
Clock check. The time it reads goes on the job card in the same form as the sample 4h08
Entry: 9h04
